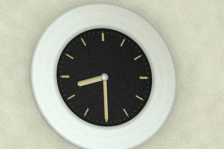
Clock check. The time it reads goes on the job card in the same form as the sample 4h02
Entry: 8h30
